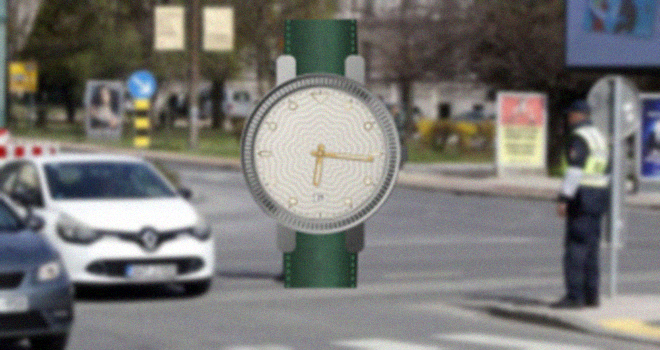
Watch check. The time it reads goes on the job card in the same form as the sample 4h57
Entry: 6h16
